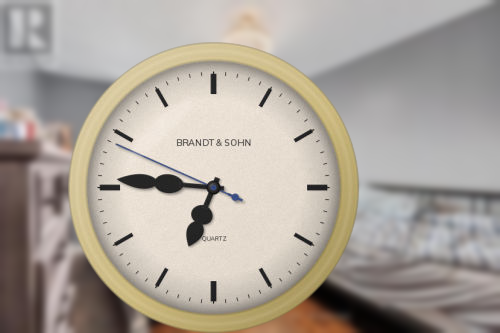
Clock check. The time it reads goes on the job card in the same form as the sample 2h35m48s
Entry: 6h45m49s
